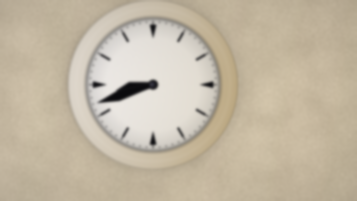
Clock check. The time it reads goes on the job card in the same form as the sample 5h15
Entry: 8h42
